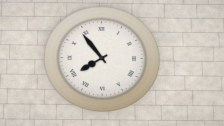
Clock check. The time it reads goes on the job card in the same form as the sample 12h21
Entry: 7h54
